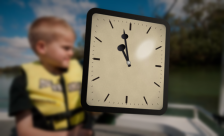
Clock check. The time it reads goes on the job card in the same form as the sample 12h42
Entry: 10h58
